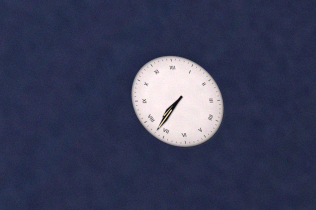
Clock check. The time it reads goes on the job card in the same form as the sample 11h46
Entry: 7h37
